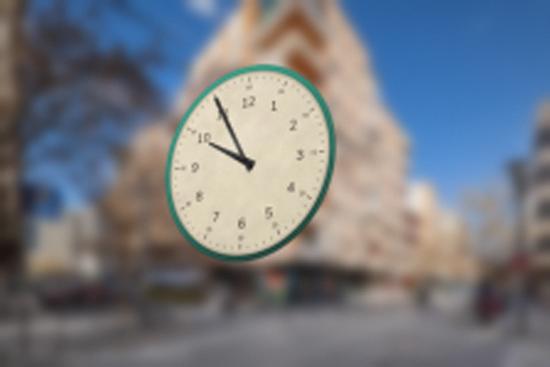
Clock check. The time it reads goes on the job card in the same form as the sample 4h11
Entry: 9h55
